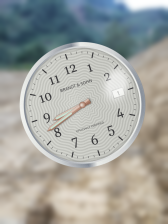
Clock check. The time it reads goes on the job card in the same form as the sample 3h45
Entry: 8h42
